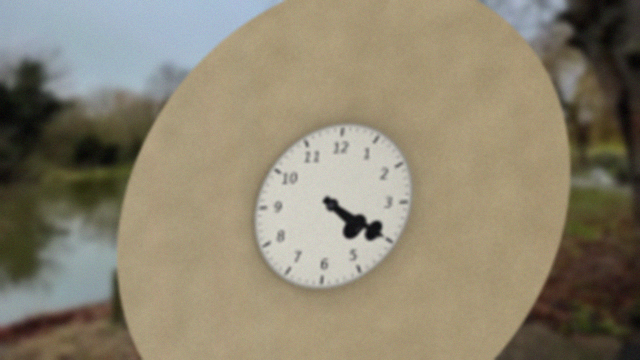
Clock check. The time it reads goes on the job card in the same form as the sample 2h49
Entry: 4h20
